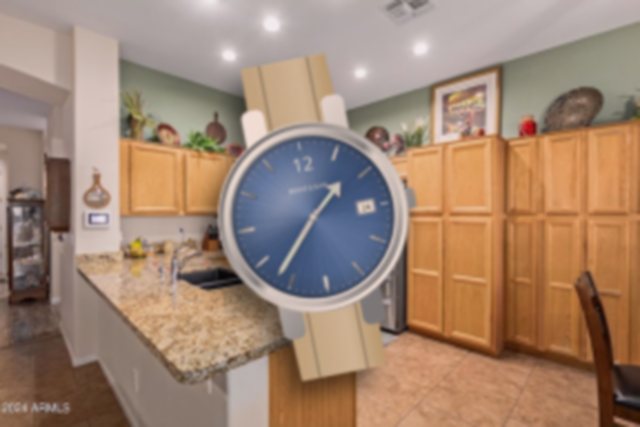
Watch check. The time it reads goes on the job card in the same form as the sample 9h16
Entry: 1h37
